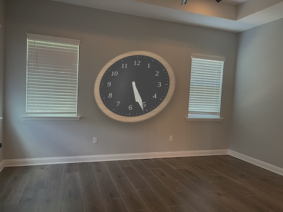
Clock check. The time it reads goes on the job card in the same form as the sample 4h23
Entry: 5h26
